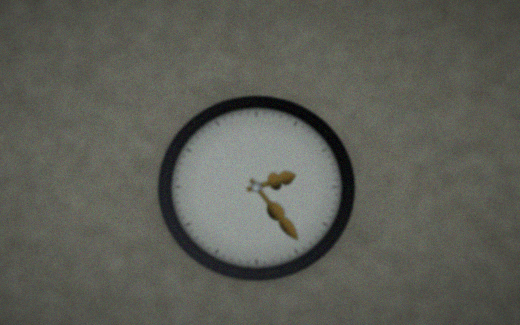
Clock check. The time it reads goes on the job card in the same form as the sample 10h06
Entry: 2h24
